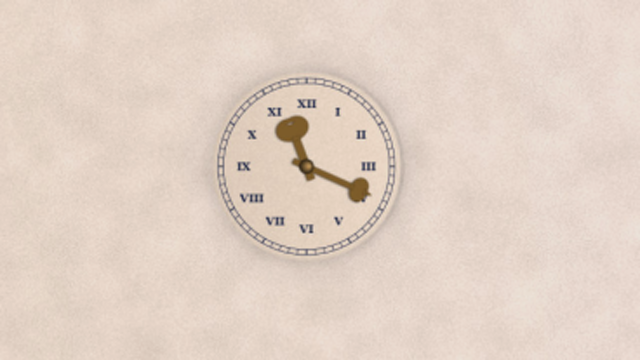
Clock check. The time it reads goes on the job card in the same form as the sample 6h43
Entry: 11h19
